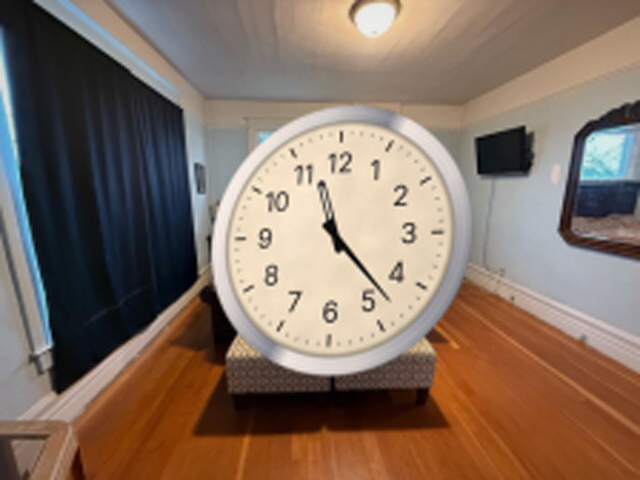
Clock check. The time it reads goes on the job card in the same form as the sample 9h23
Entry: 11h23
